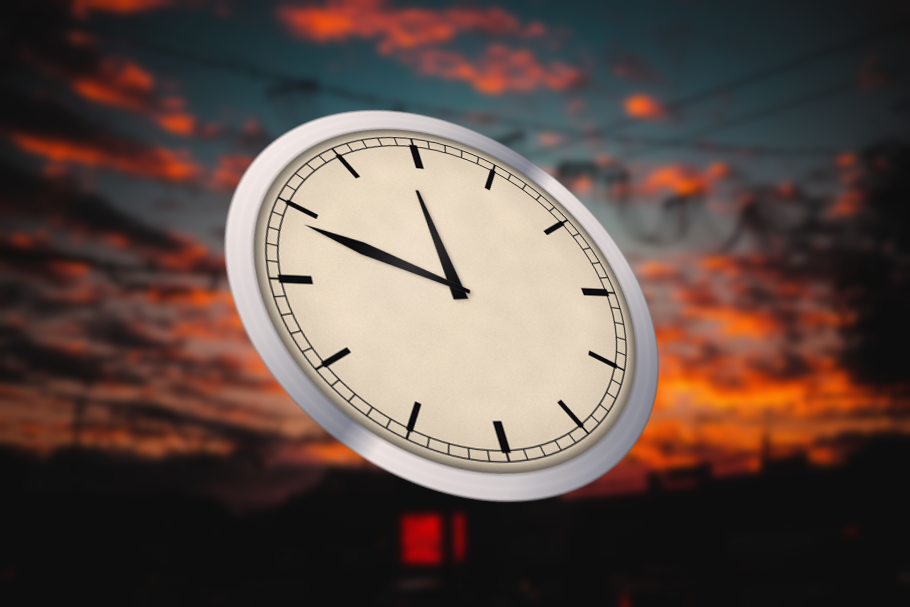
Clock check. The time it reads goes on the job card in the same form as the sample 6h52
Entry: 11h49
